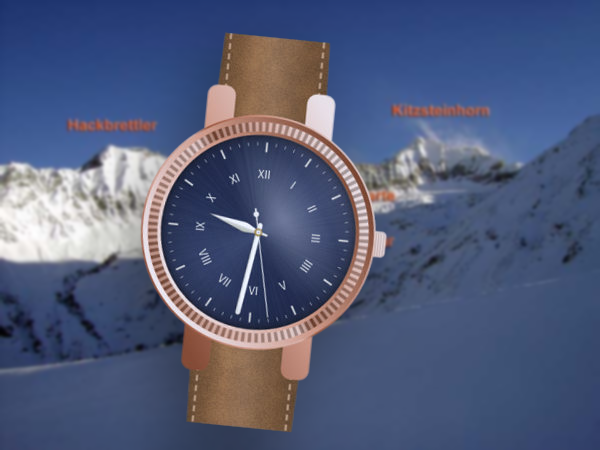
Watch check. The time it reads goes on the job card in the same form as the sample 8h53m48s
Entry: 9h31m28s
